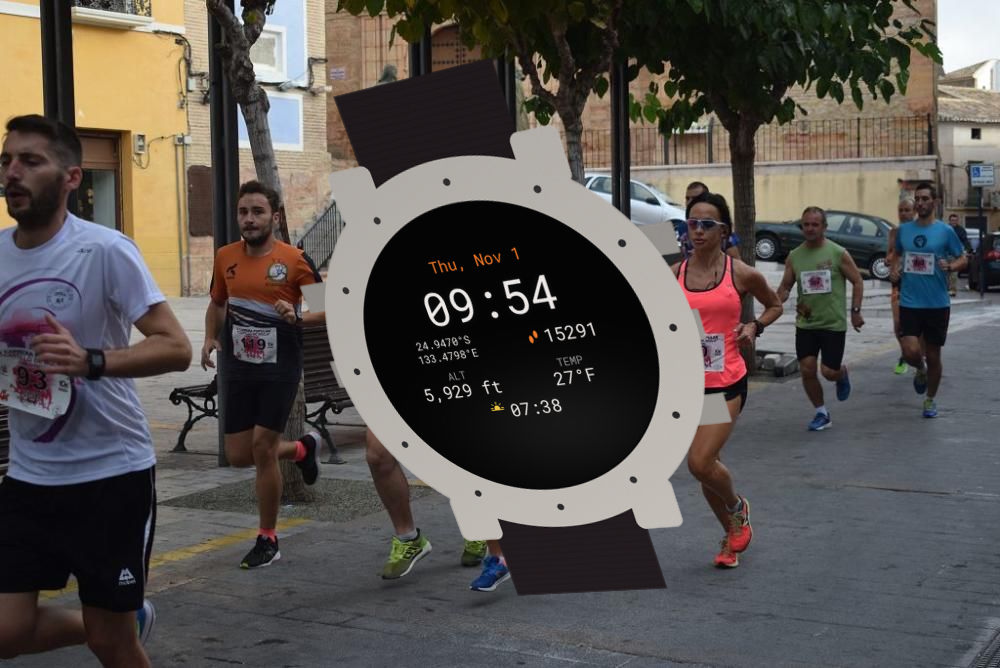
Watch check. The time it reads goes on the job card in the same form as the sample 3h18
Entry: 9h54
